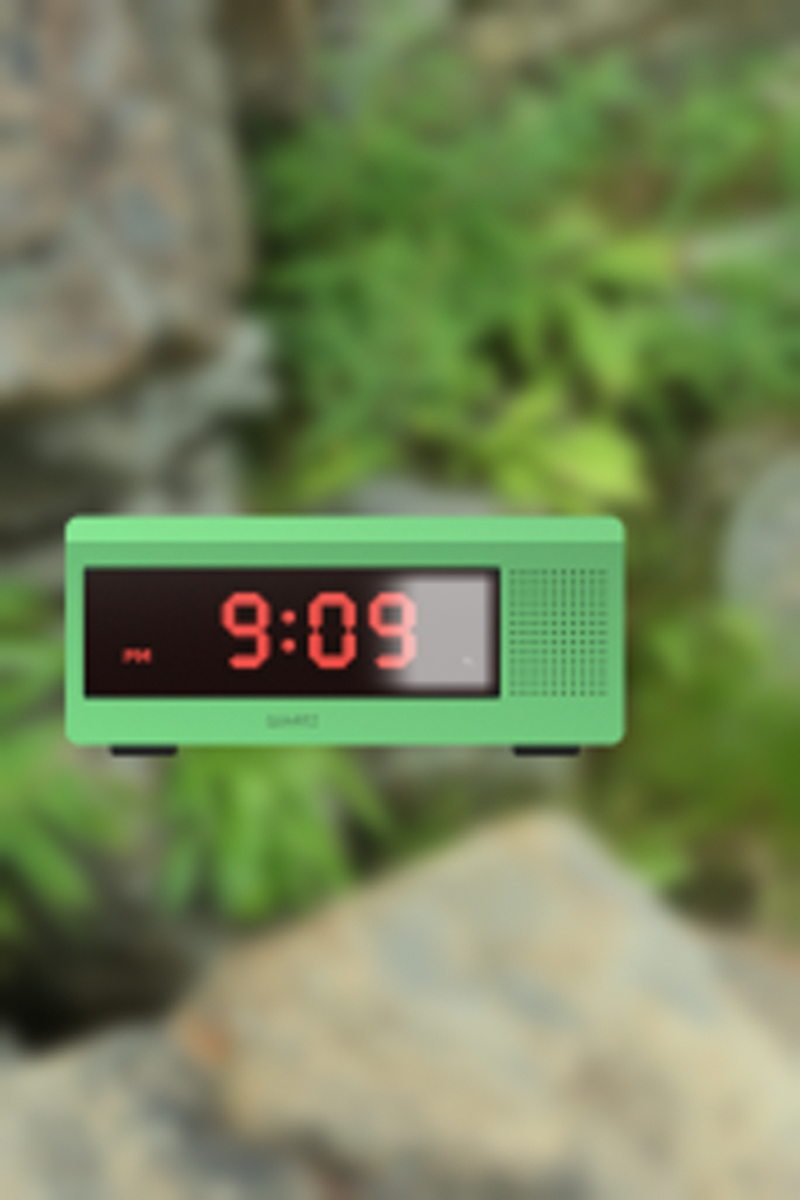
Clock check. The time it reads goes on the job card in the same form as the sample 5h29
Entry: 9h09
